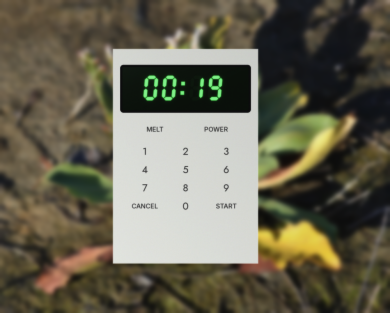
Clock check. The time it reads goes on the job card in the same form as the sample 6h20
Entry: 0h19
